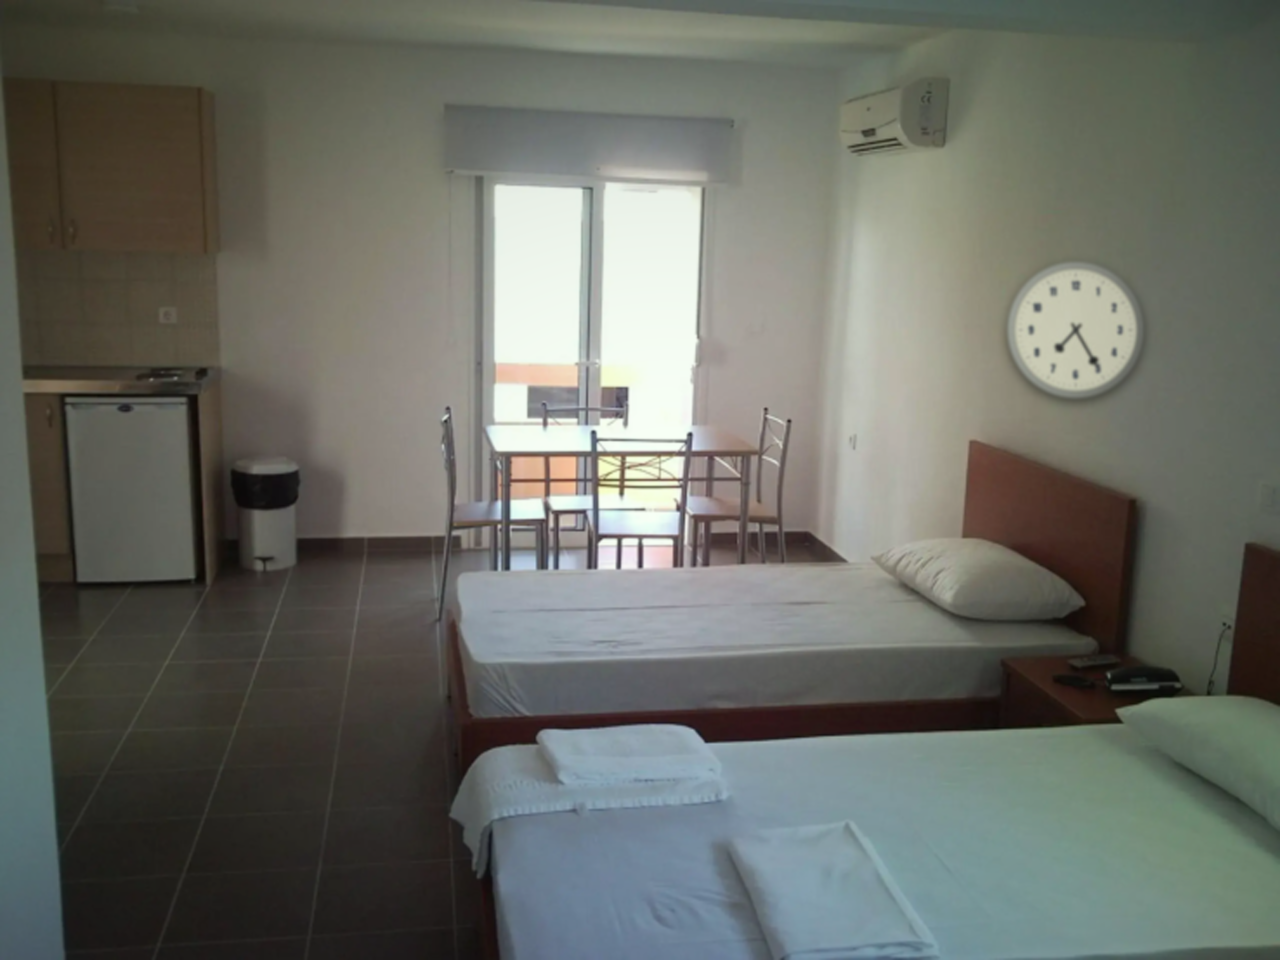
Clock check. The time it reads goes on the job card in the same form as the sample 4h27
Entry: 7h25
